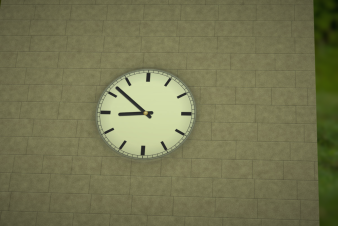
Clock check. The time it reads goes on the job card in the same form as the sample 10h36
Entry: 8h52
